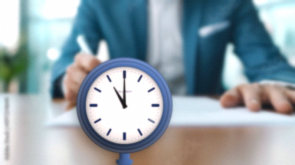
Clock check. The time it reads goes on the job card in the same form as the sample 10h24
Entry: 11h00
